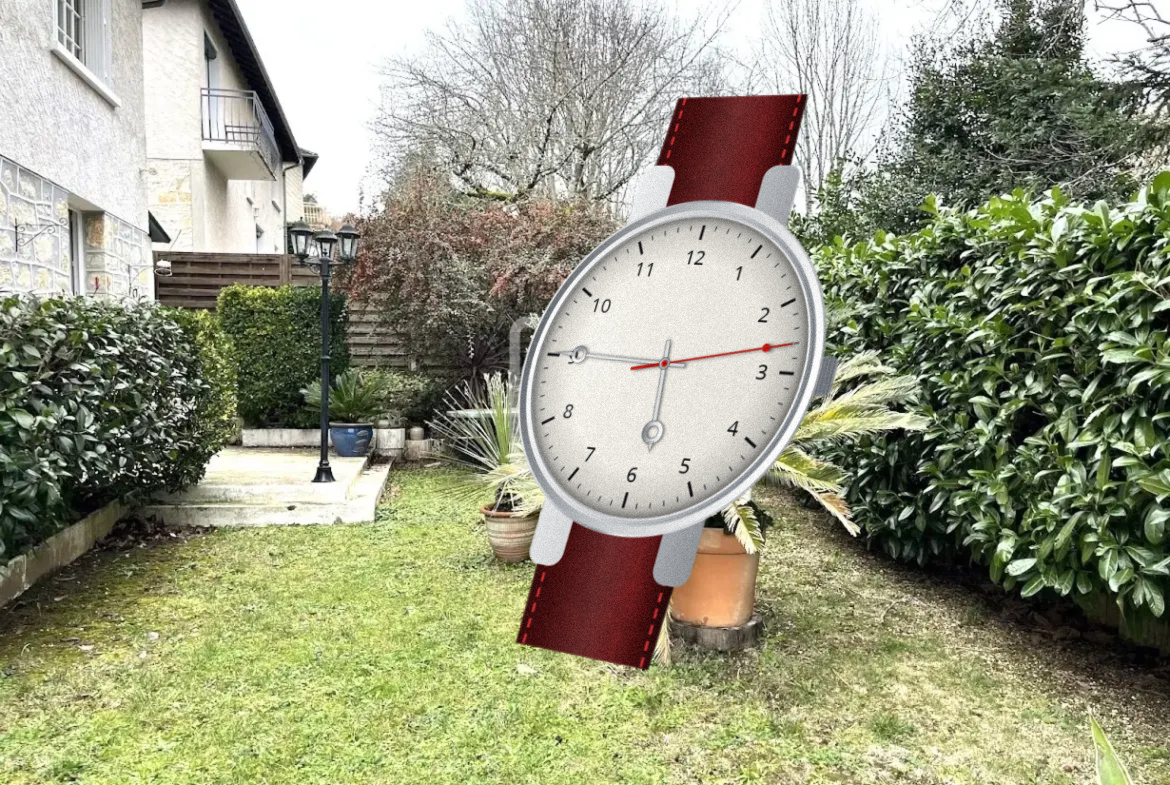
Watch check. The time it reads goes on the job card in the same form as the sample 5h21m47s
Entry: 5h45m13s
